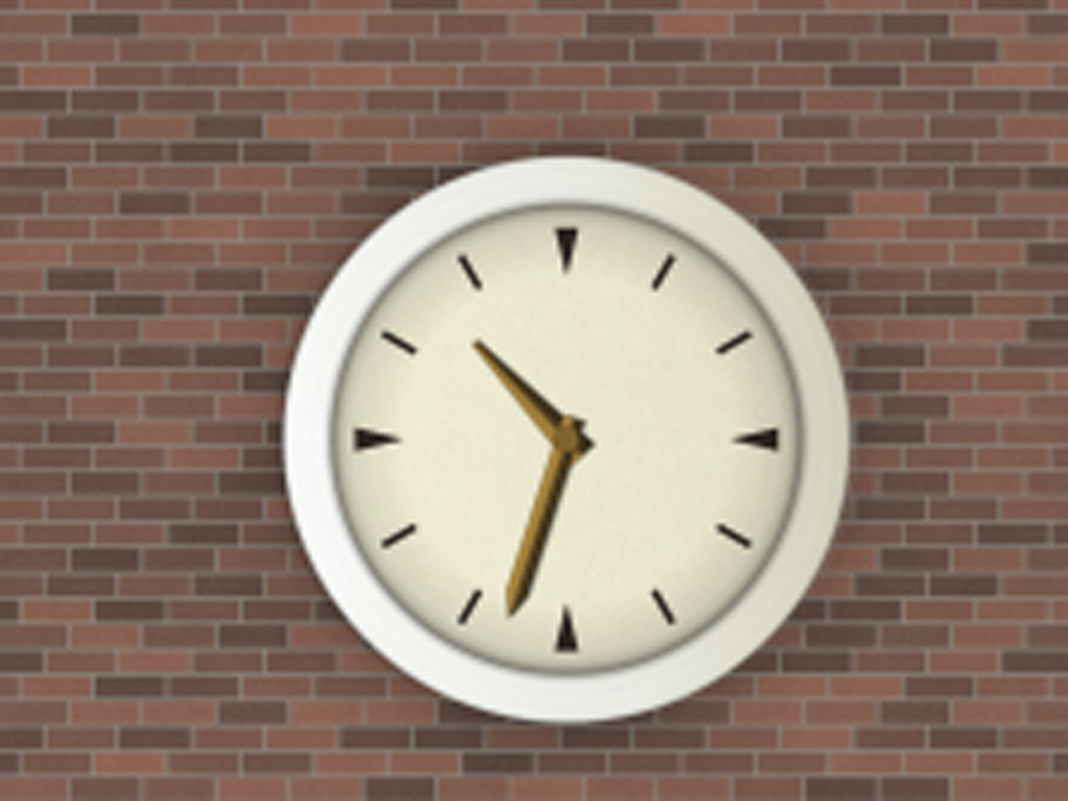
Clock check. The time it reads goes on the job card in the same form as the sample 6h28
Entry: 10h33
